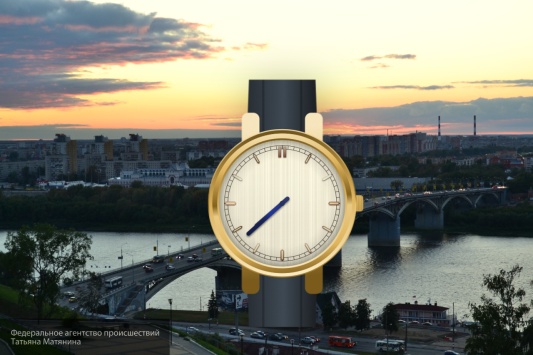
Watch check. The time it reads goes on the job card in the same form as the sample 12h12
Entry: 7h38
